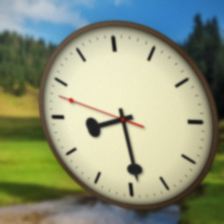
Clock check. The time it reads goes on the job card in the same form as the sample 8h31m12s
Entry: 8h28m48s
